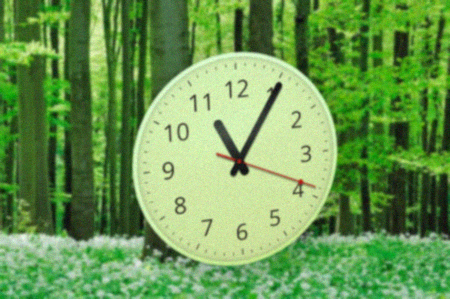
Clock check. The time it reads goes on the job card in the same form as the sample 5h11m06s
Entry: 11h05m19s
